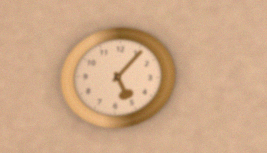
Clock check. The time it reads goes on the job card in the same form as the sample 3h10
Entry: 5h06
